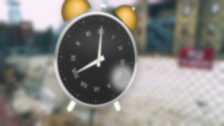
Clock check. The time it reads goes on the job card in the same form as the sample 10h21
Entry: 8h00
